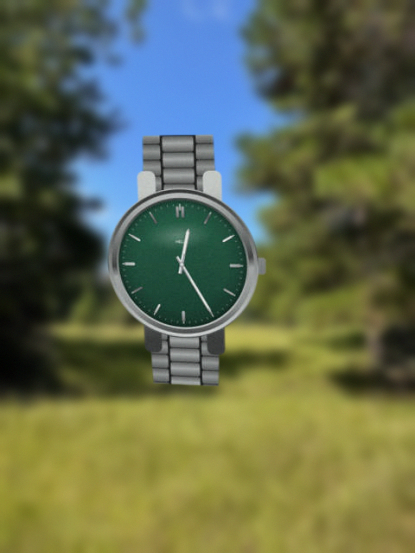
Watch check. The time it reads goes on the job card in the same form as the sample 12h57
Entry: 12h25
